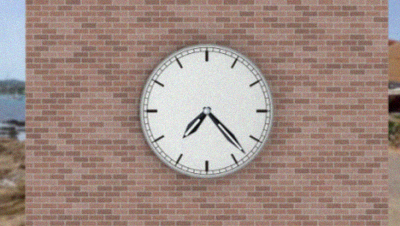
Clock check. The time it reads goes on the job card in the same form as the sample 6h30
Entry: 7h23
